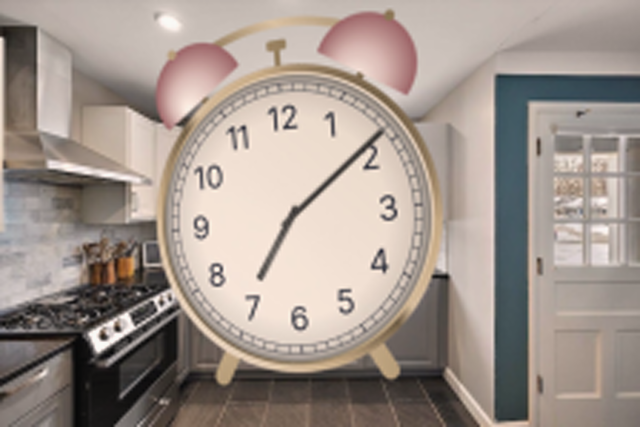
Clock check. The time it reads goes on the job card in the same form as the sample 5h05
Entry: 7h09
